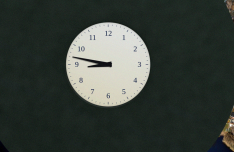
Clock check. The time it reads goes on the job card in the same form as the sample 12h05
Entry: 8h47
